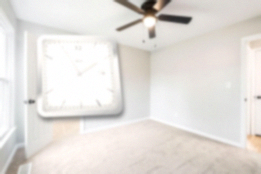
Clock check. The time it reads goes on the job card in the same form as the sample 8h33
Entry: 1h55
